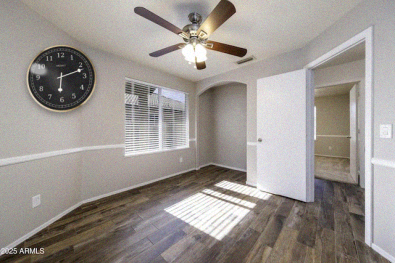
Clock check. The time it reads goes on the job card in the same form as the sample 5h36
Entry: 6h12
